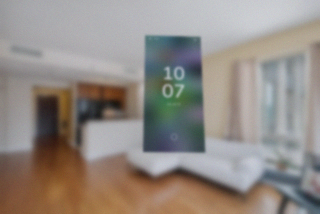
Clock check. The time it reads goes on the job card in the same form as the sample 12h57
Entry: 10h07
